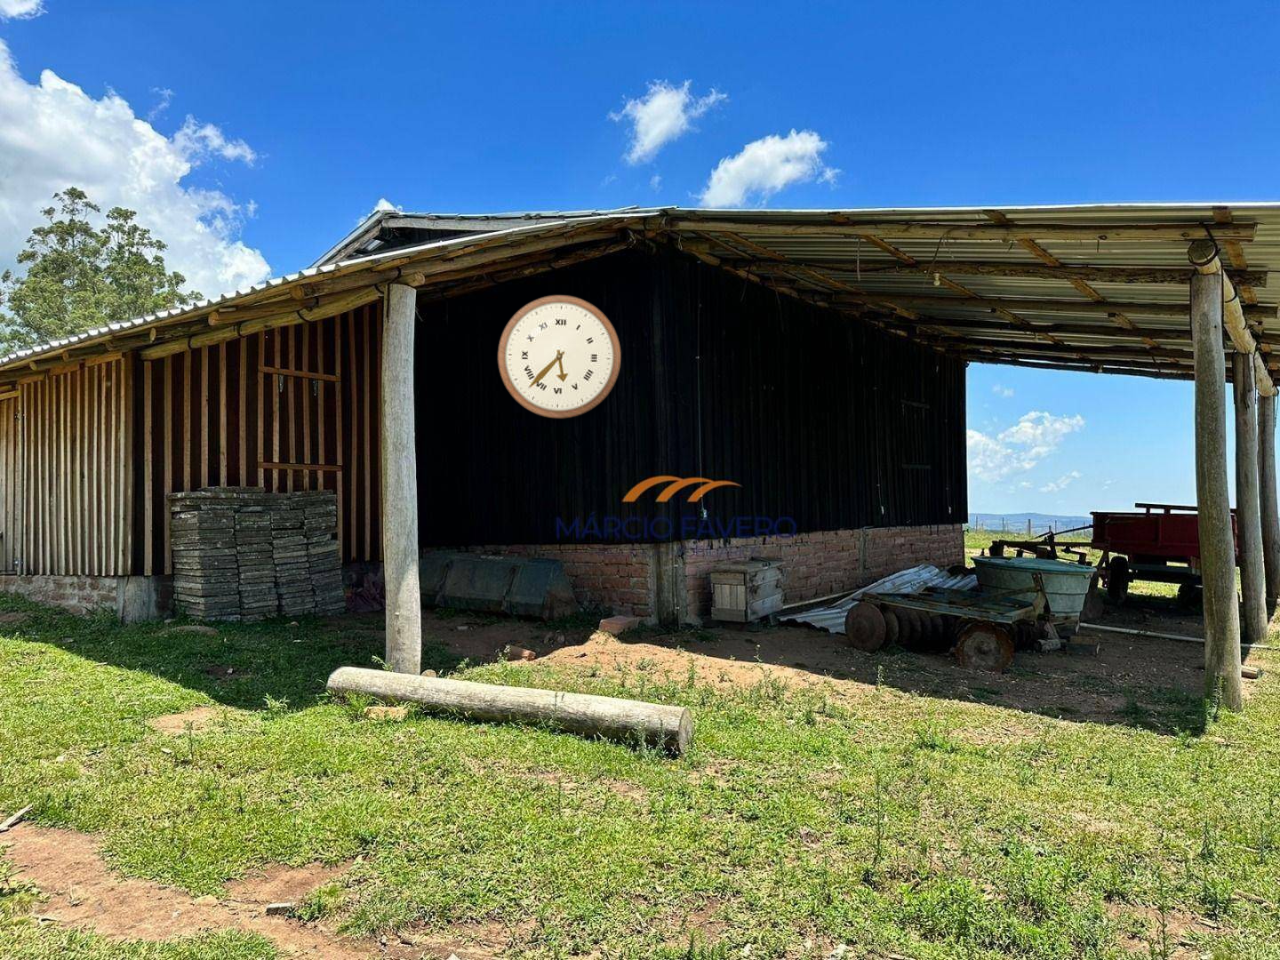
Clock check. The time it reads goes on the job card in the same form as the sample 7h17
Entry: 5h37
